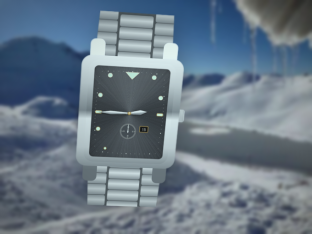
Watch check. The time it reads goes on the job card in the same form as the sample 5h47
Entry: 2h45
